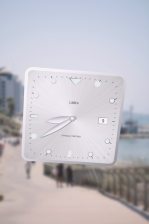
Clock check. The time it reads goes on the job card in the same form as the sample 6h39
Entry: 8h39
